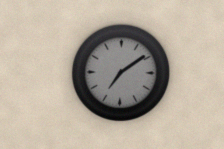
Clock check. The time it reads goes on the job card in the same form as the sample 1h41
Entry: 7h09
